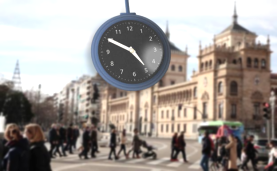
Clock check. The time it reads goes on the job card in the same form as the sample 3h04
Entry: 4h50
